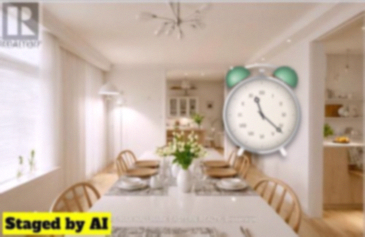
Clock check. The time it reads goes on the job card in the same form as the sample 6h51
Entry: 11h22
